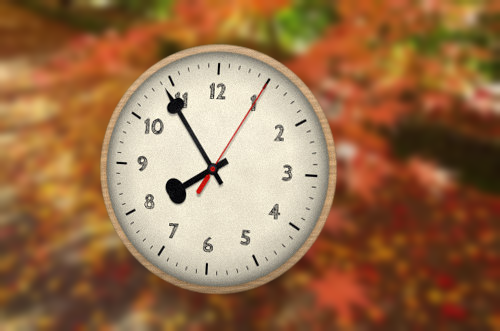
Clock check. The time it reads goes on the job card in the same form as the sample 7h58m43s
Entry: 7h54m05s
